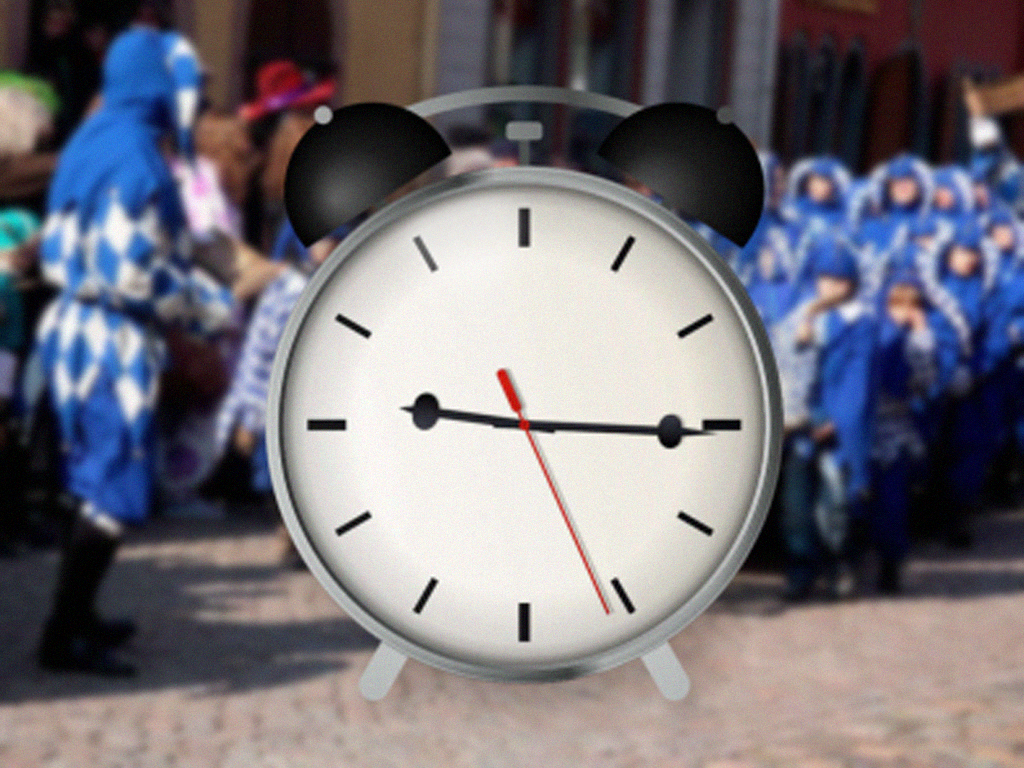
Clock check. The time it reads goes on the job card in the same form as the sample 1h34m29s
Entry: 9h15m26s
